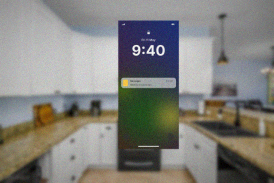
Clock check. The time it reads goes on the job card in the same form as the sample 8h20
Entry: 9h40
